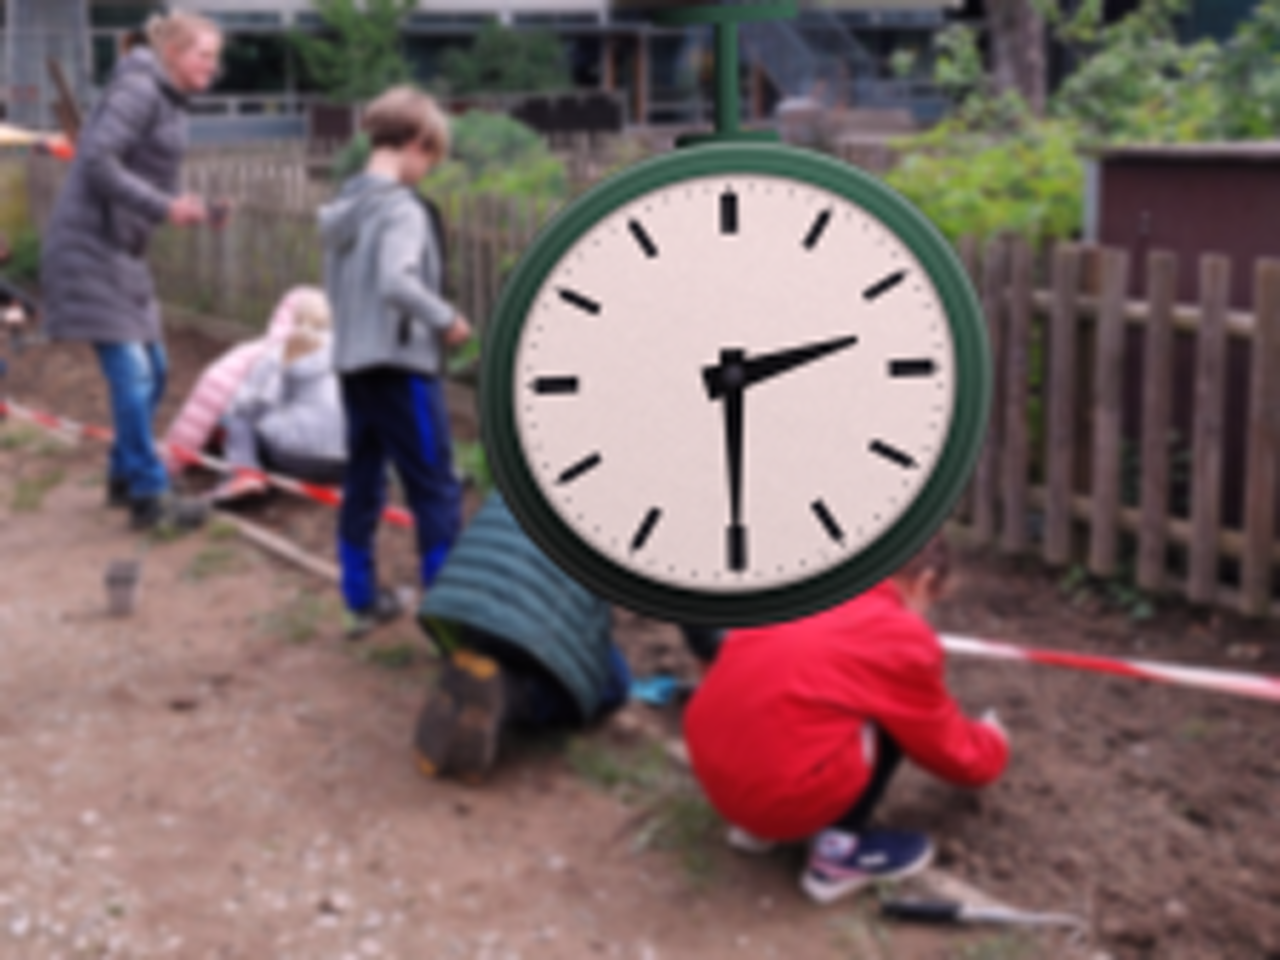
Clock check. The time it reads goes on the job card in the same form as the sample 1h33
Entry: 2h30
